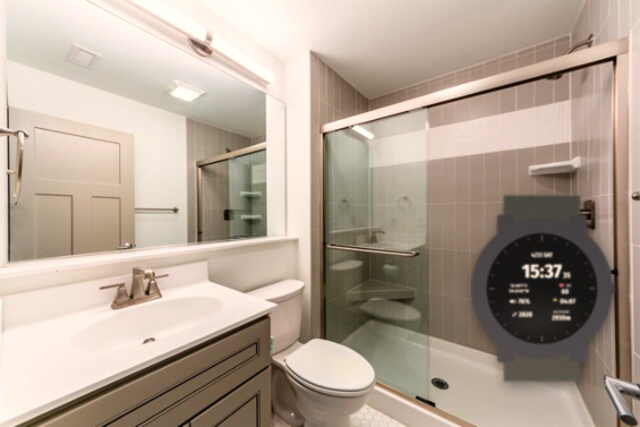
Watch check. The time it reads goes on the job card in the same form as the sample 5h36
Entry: 15h37
